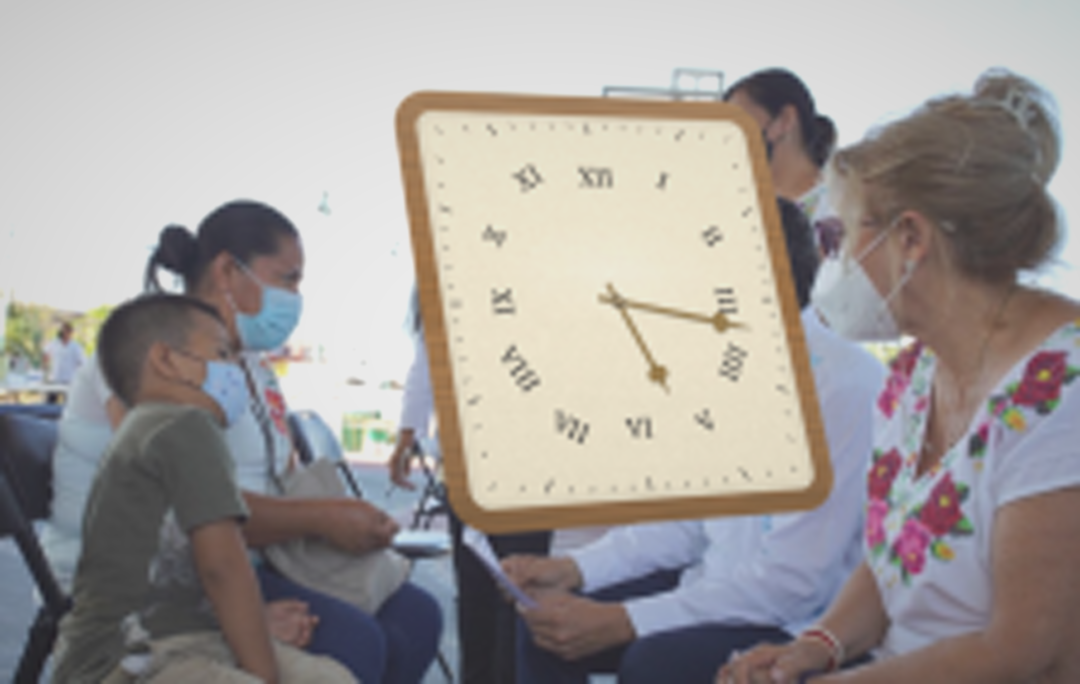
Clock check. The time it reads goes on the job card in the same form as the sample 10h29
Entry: 5h17
